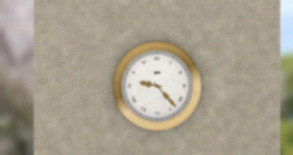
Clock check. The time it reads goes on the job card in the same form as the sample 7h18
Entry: 9h23
